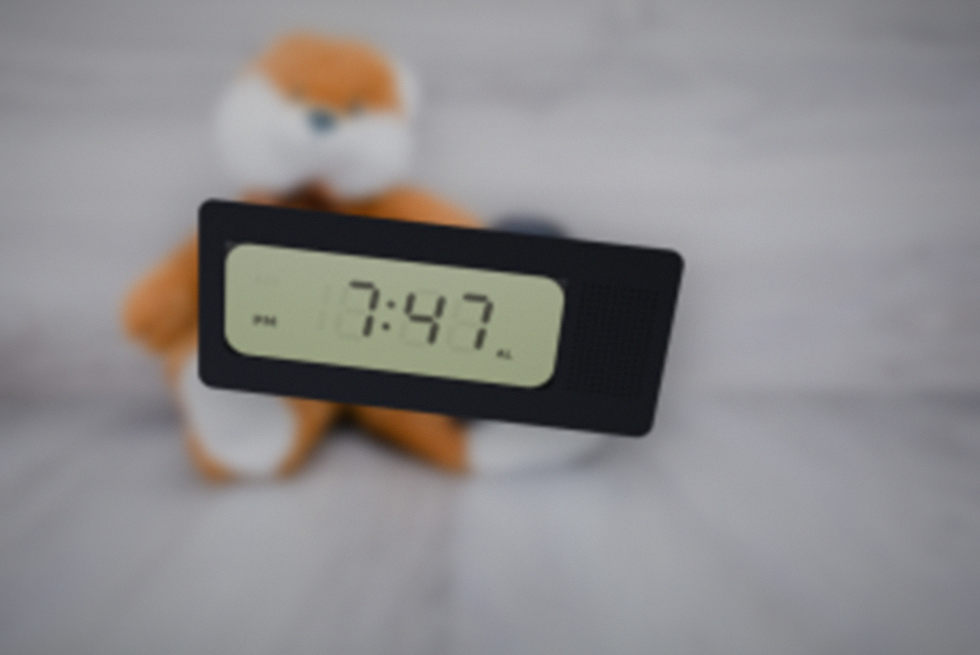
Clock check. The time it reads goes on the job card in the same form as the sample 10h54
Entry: 7h47
